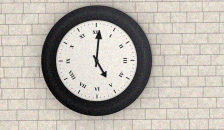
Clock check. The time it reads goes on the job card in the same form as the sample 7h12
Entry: 5h01
